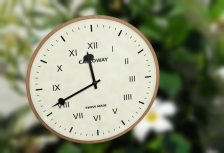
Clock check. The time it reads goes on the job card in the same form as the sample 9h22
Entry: 11h41
